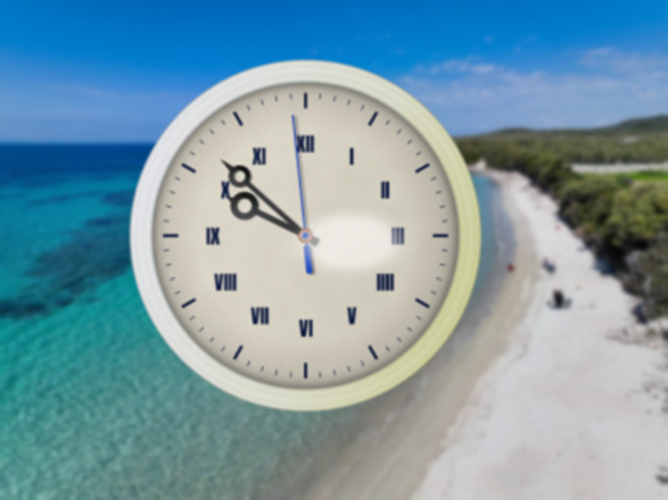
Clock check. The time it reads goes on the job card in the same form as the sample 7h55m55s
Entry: 9h51m59s
